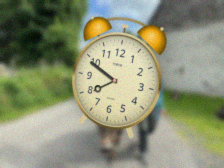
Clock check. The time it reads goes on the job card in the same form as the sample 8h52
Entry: 7h49
